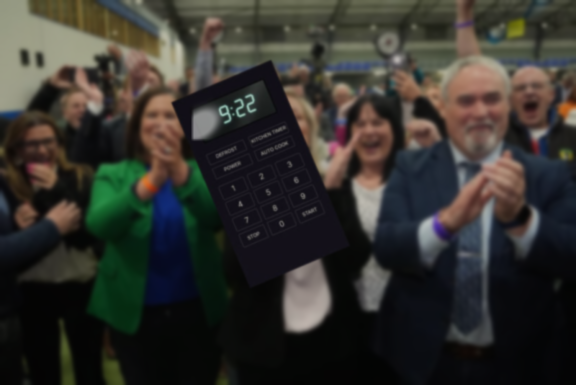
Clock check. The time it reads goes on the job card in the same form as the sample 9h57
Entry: 9h22
